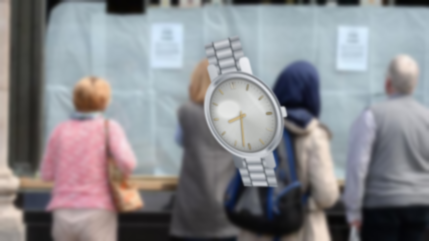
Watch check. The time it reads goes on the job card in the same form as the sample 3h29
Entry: 8h32
